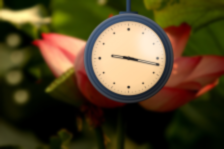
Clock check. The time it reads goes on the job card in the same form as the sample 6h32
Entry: 9h17
